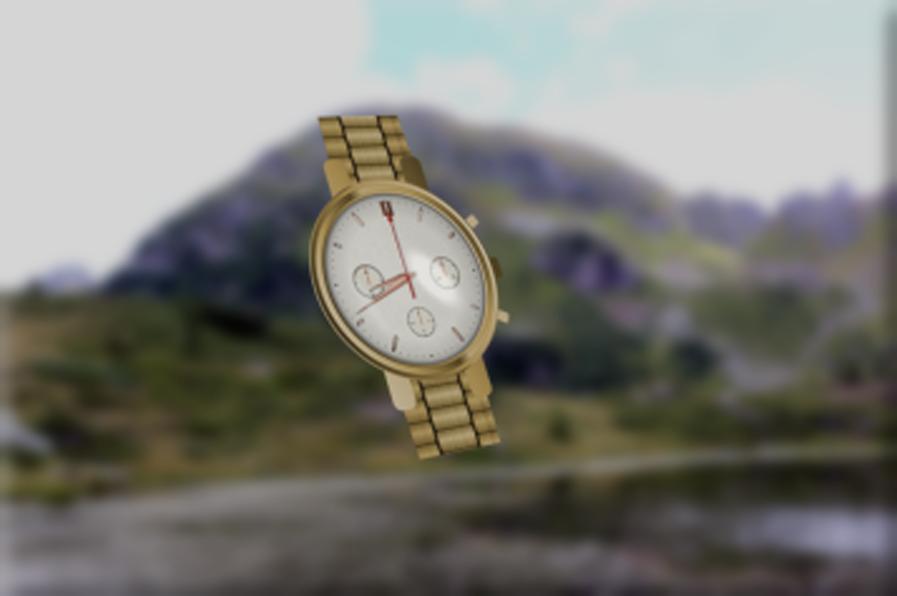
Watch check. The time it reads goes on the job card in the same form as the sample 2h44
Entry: 8h41
